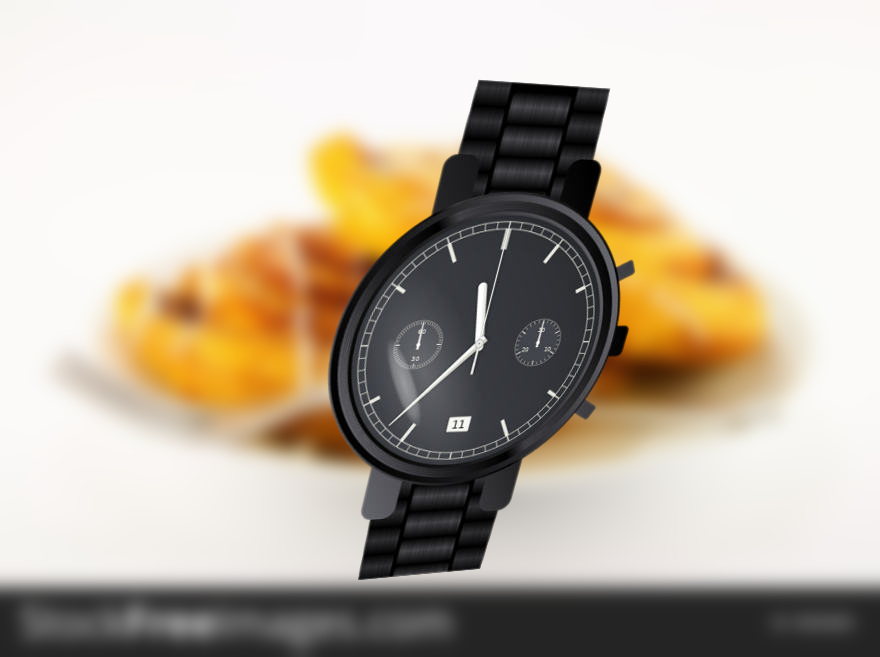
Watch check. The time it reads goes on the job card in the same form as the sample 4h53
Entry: 11h37
